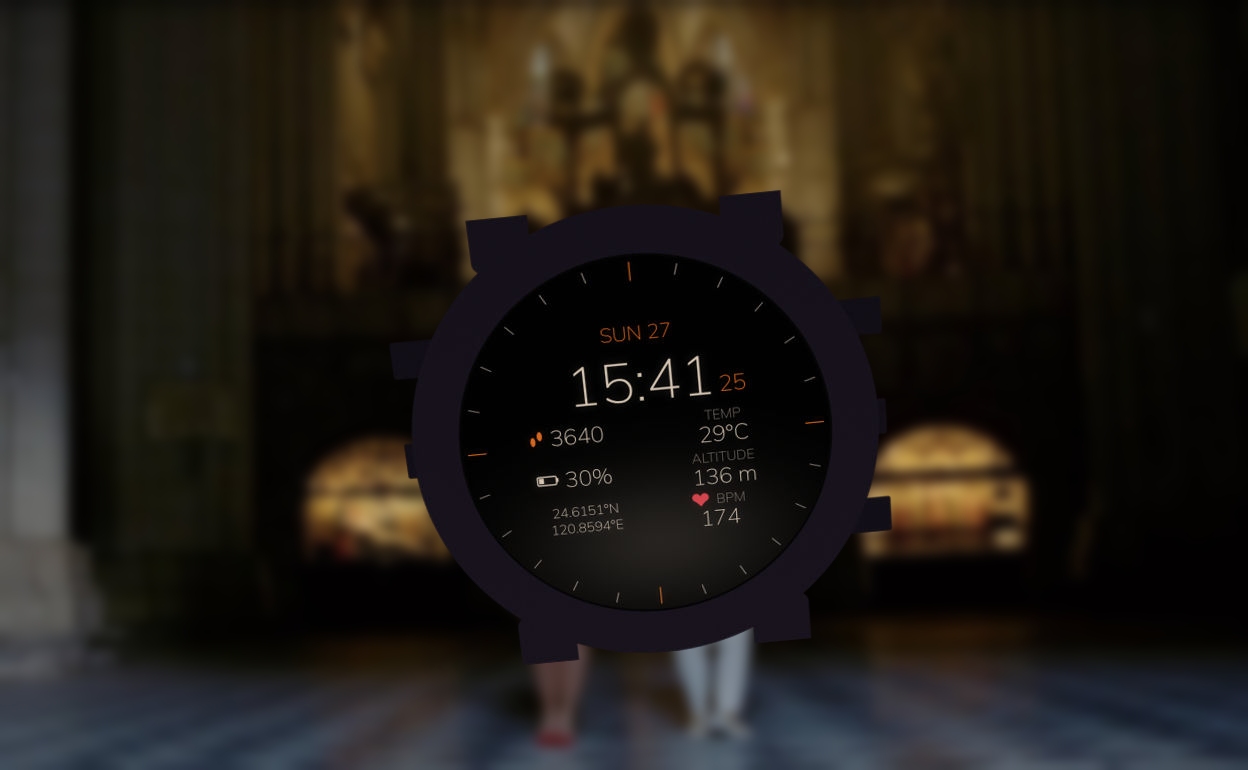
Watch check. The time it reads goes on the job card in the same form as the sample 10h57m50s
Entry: 15h41m25s
